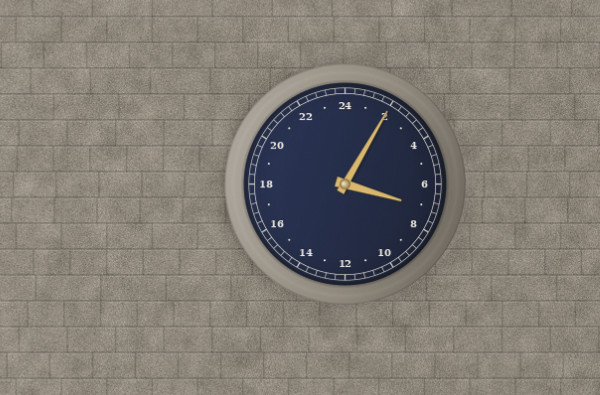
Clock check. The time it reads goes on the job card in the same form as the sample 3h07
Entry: 7h05
